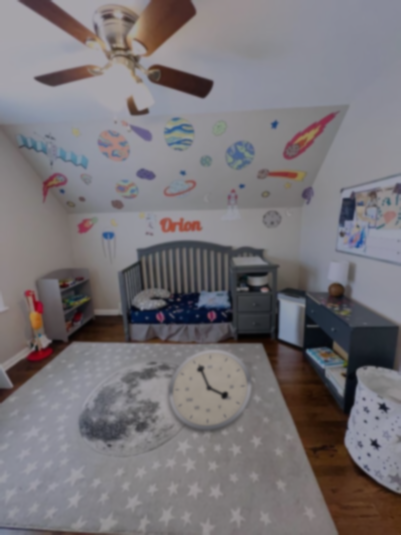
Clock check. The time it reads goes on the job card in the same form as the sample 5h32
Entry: 3h56
